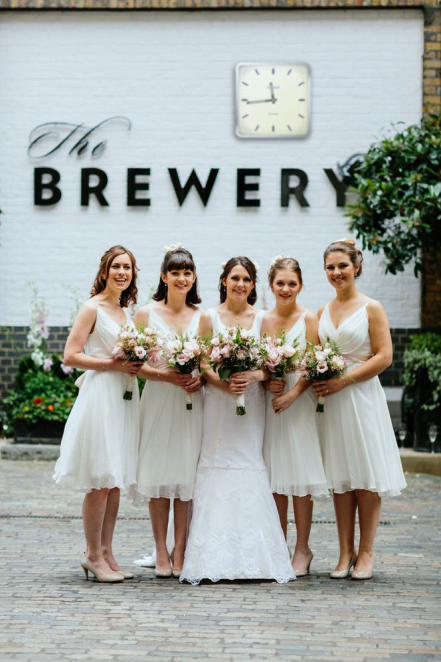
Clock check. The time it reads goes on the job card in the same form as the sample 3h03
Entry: 11h44
